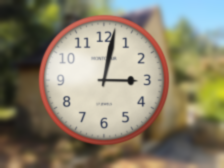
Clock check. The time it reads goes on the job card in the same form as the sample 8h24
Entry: 3h02
